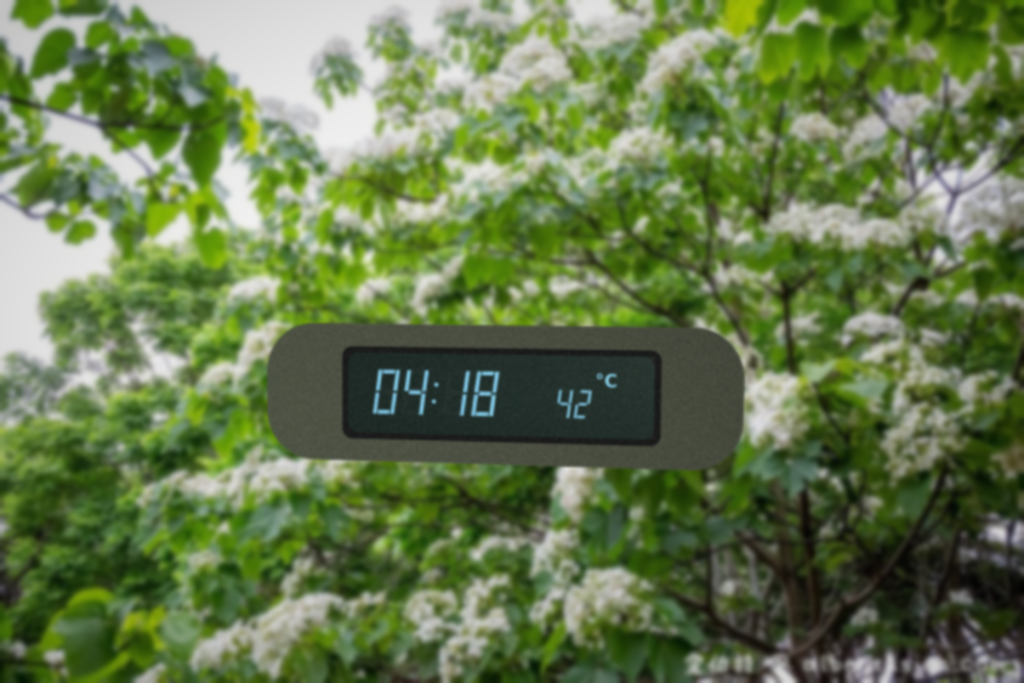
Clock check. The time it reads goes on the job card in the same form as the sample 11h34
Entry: 4h18
